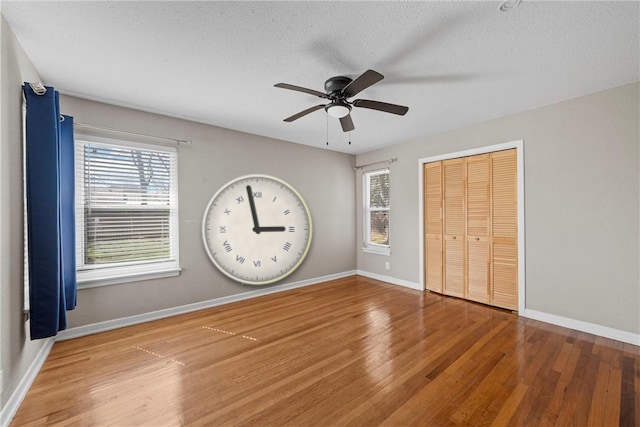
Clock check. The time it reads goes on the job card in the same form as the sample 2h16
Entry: 2h58
